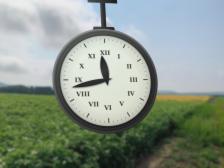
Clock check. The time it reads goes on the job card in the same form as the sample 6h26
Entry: 11h43
